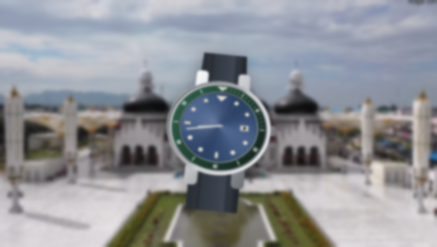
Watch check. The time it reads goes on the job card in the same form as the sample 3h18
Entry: 8h43
